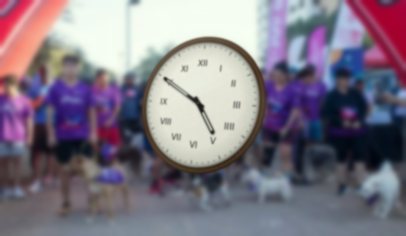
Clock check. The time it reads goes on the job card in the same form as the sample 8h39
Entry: 4h50
